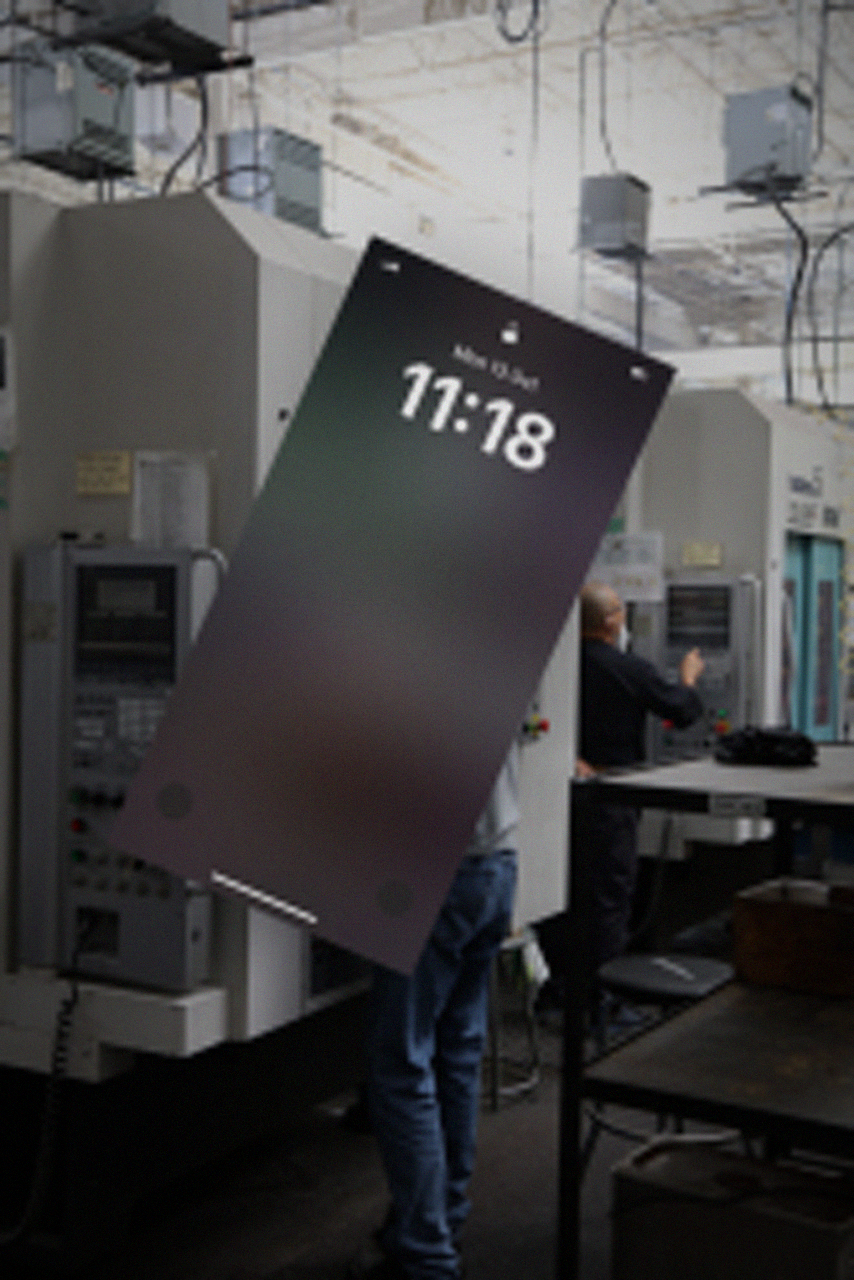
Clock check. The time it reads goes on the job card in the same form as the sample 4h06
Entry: 11h18
